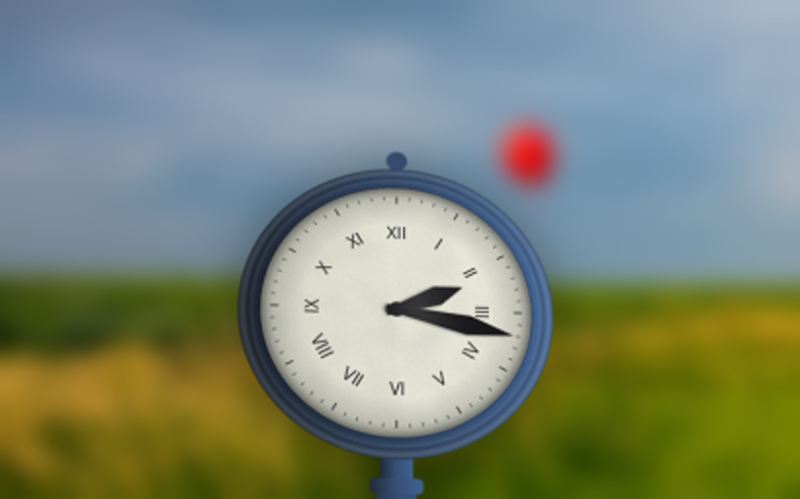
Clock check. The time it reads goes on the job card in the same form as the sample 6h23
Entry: 2h17
